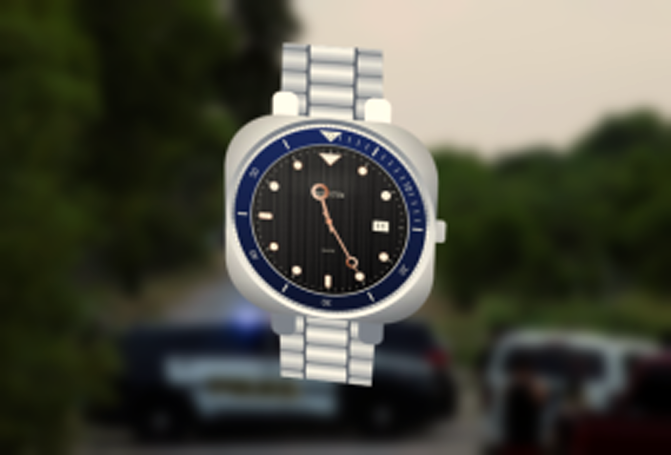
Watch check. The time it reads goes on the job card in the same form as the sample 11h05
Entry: 11h25
